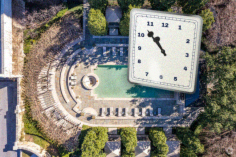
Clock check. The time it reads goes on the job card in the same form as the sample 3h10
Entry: 10h53
